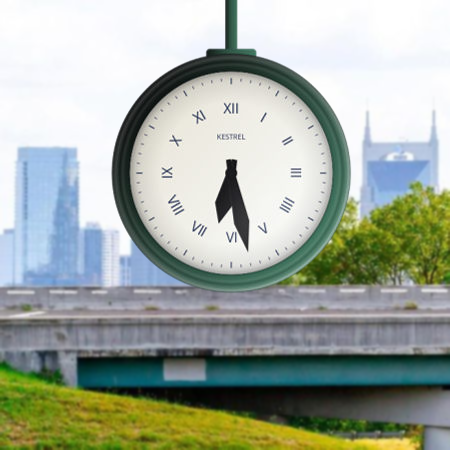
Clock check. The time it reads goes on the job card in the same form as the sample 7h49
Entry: 6h28
